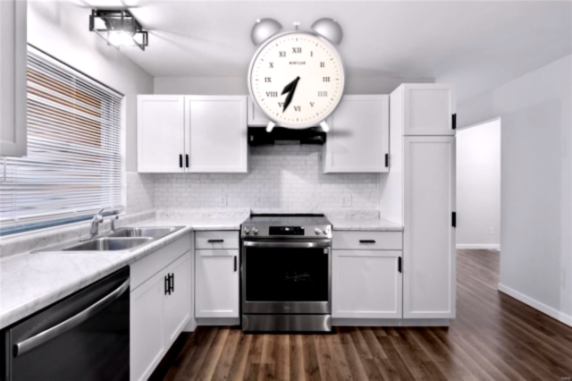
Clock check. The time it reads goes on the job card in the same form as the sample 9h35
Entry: 7h34
